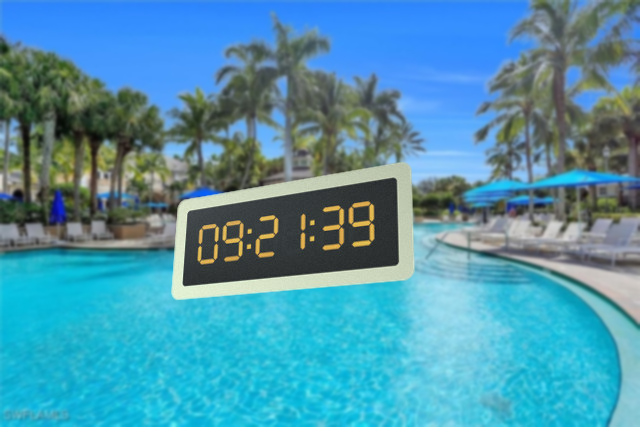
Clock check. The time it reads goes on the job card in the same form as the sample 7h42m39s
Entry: 9h21m39s
